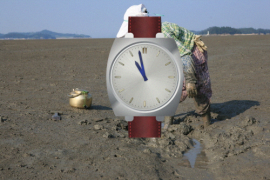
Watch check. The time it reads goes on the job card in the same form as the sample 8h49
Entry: 10h58
